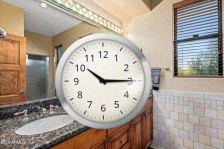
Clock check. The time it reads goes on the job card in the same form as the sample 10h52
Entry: 10h15
